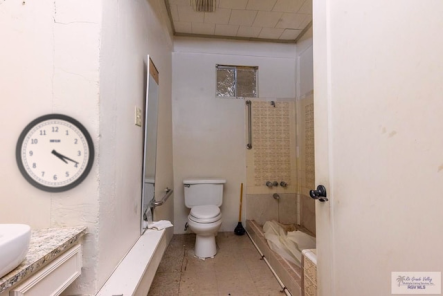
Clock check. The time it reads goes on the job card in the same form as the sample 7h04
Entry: 4h19
